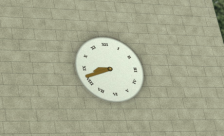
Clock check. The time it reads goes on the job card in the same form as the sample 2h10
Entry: 8h42
